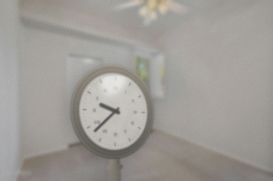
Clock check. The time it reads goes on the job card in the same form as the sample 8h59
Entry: 9h38
